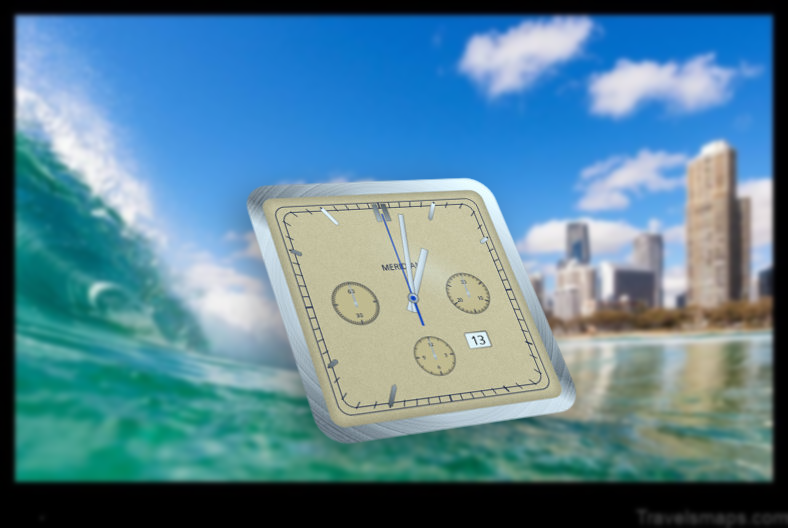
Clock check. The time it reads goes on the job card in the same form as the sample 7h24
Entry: 1h02
